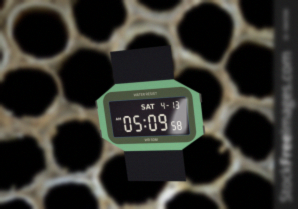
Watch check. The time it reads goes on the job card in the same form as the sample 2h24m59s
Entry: 5h09m58s
